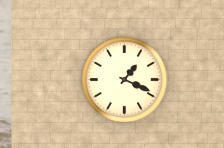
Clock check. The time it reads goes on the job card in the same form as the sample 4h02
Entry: 1h19
